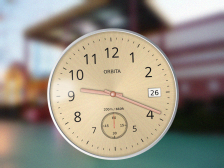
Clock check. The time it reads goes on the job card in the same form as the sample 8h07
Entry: 9h19
